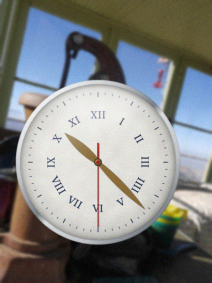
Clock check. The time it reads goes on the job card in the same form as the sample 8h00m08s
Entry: 10h22m30s
